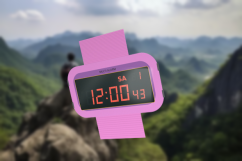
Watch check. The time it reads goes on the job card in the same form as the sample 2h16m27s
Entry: 12h00m43s
